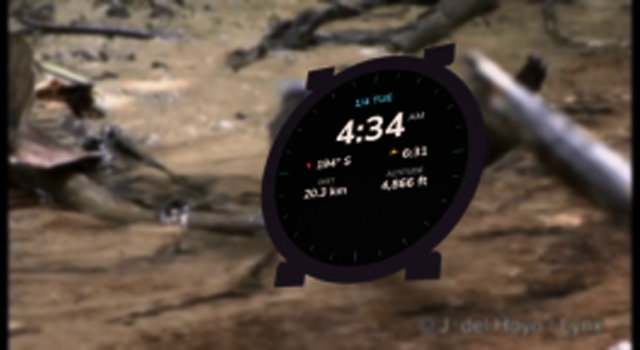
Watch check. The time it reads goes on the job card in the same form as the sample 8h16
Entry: 4h34
